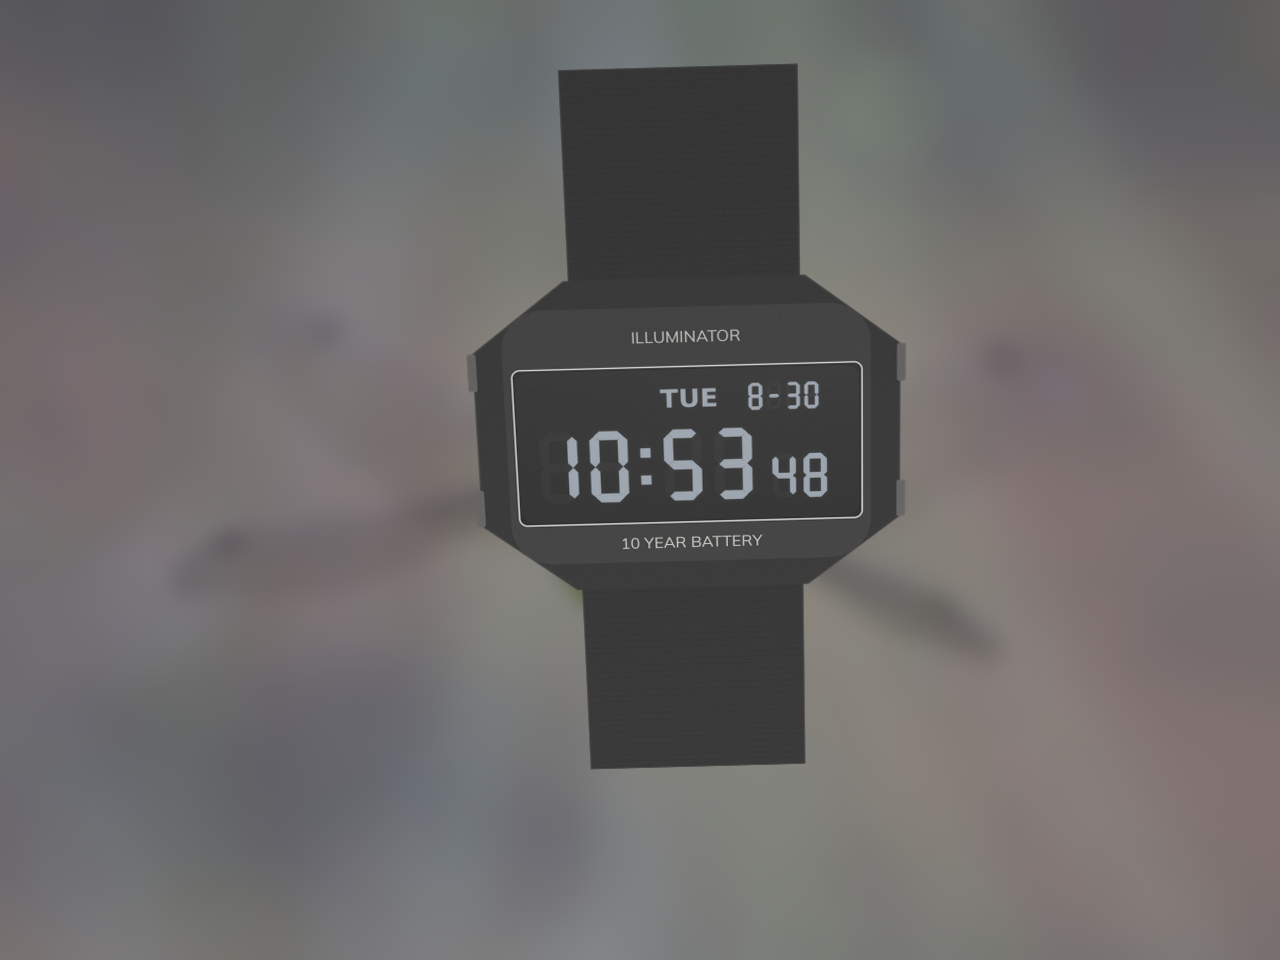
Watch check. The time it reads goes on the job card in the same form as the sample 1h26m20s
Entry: 10h53m48s
